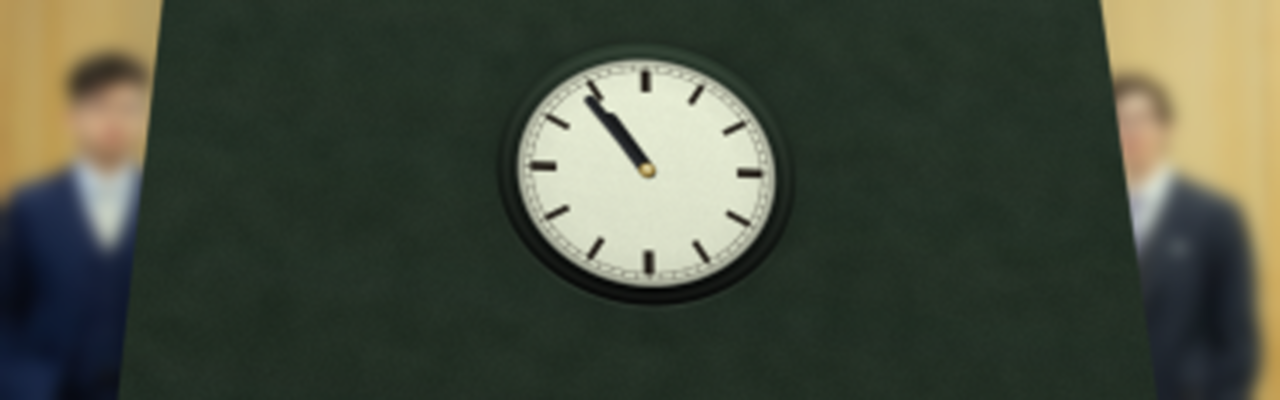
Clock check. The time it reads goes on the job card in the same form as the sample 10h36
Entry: 10h54
